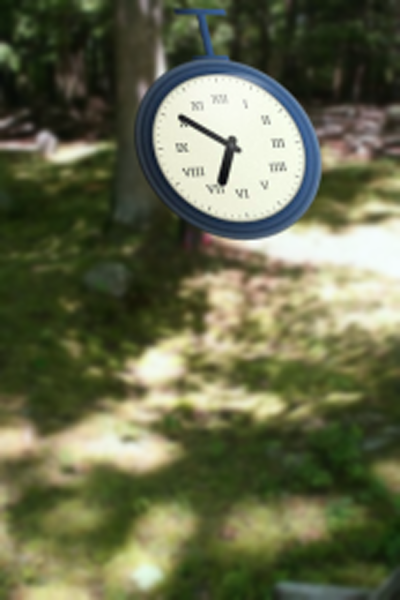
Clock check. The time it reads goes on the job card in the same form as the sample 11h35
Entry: 6h51
